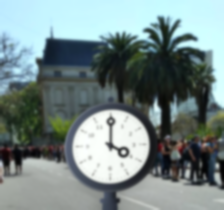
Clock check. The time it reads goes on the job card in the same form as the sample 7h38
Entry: 4h00
